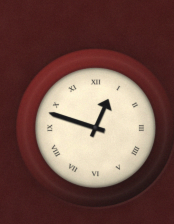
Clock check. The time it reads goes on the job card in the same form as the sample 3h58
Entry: 12h48
